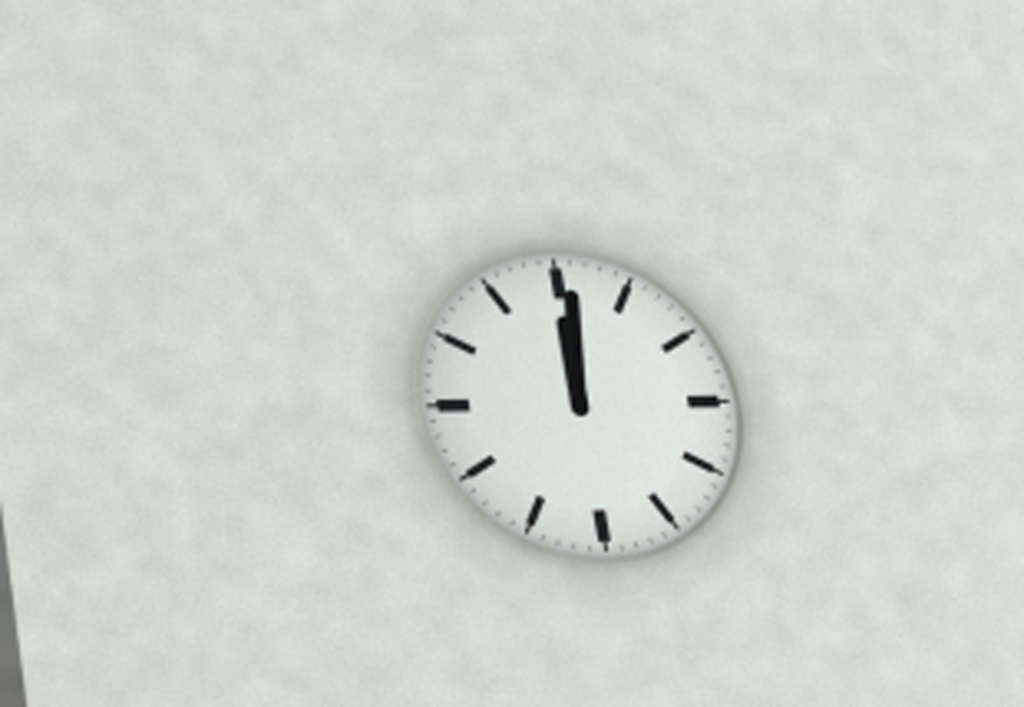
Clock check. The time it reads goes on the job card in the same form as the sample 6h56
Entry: 12h01
